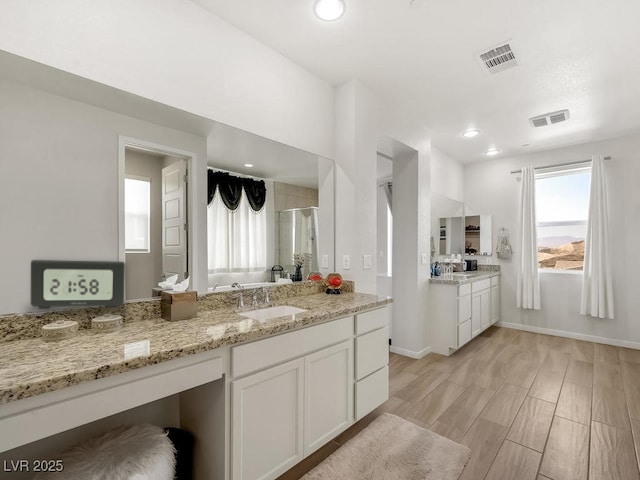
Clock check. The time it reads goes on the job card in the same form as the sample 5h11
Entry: 21h58
